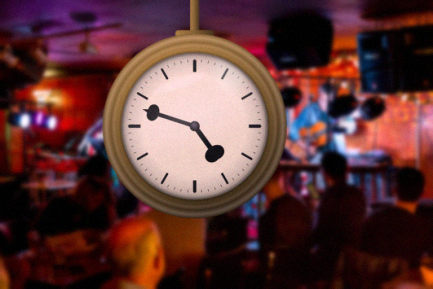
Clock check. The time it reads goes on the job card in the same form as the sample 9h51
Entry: 4h48
